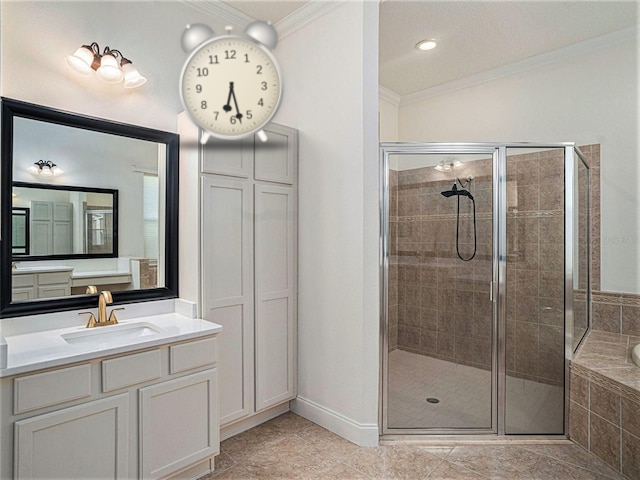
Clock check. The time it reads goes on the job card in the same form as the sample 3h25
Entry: 6h28
